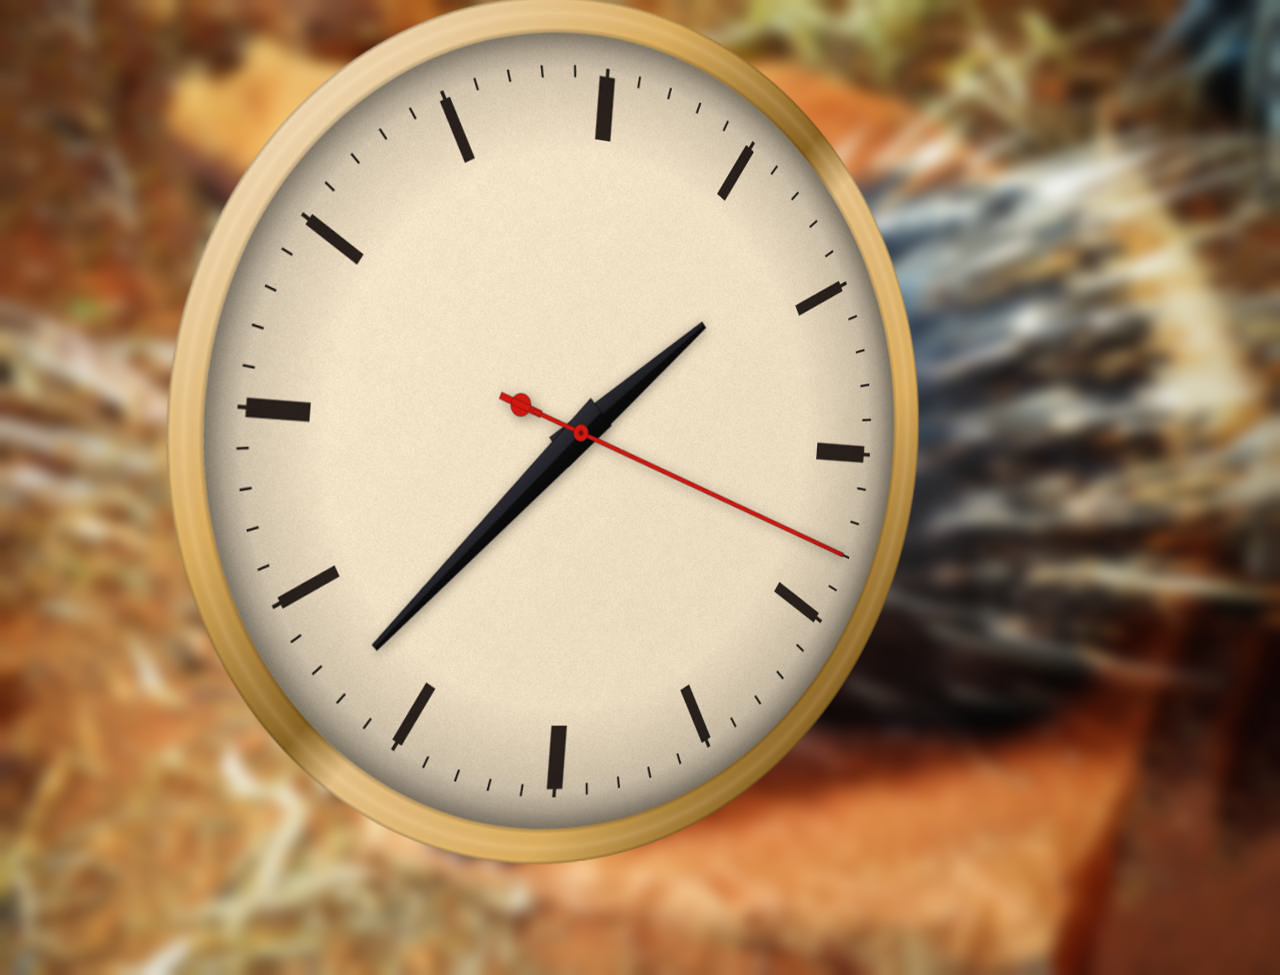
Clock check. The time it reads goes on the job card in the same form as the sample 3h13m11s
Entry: 1h37m18s
